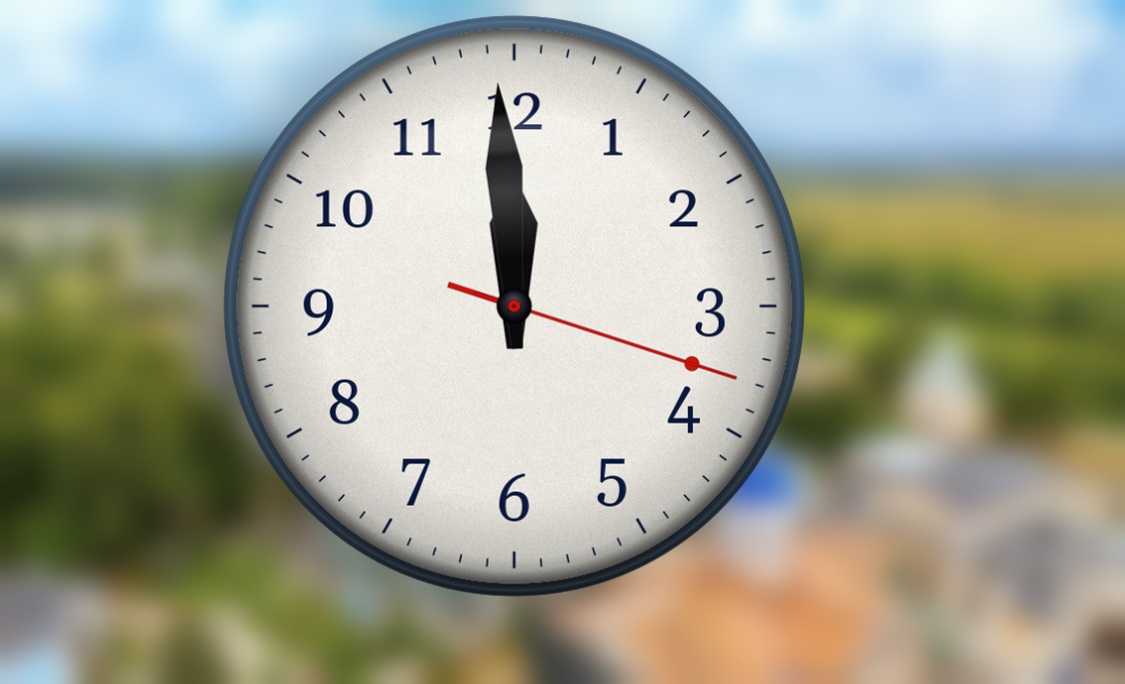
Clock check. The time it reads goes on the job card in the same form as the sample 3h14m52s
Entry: 11h59m18s
